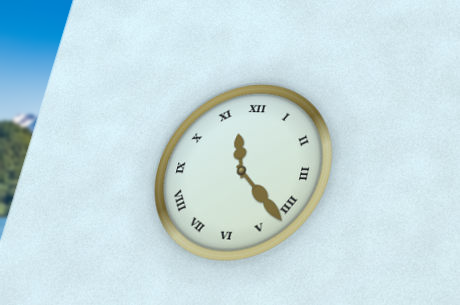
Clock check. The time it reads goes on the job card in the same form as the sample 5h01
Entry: 11h22
